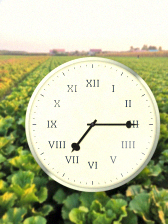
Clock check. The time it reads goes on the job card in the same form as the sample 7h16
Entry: 7h15
